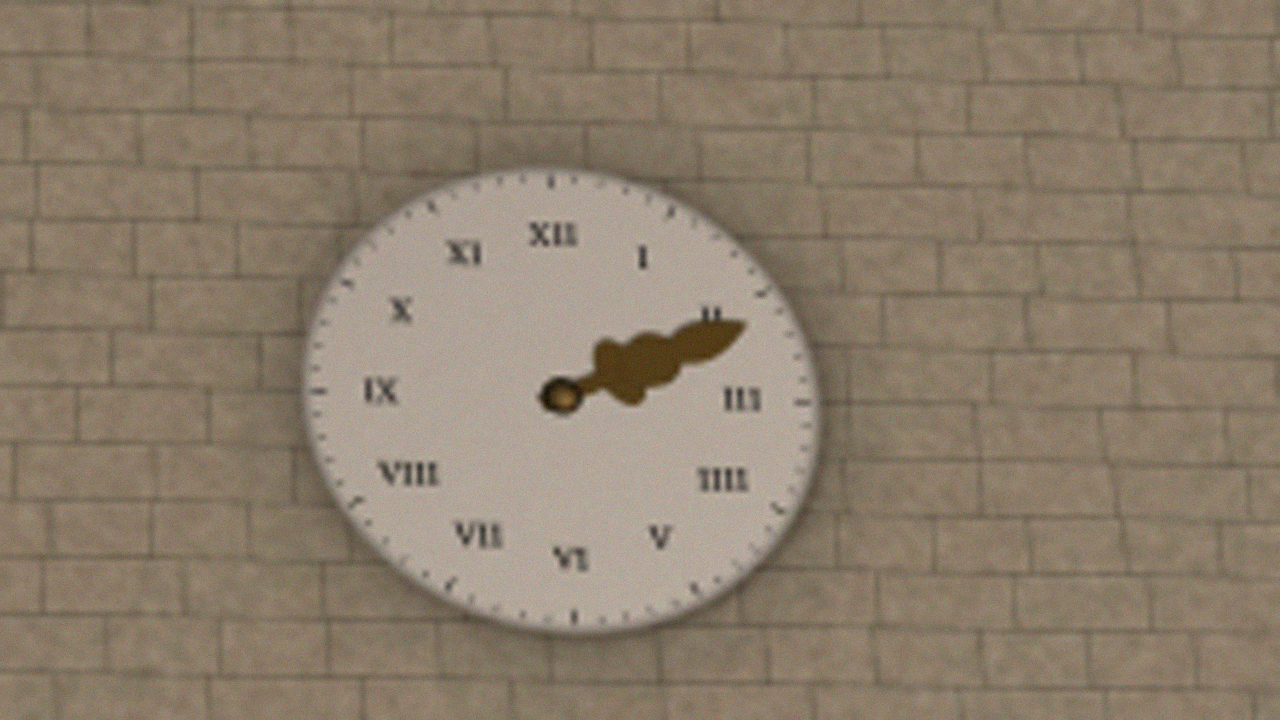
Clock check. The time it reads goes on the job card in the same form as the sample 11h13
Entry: 2h11
